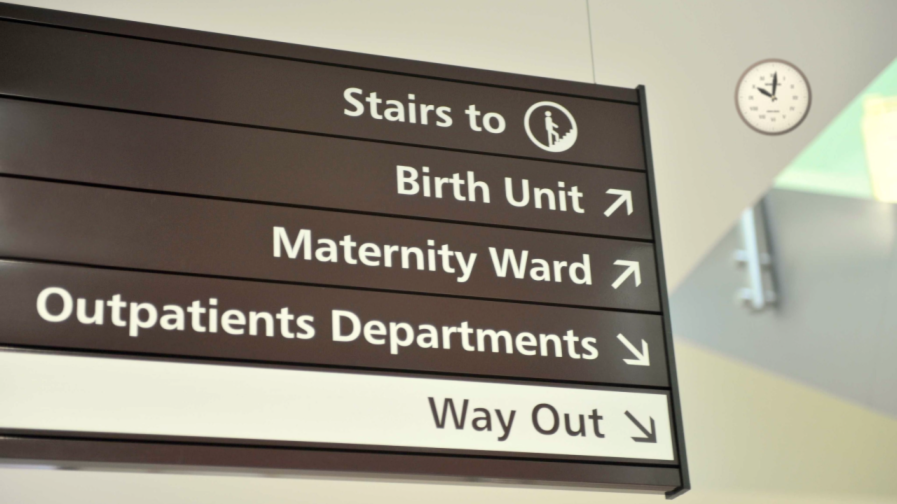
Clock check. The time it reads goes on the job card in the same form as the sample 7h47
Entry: 10h01
